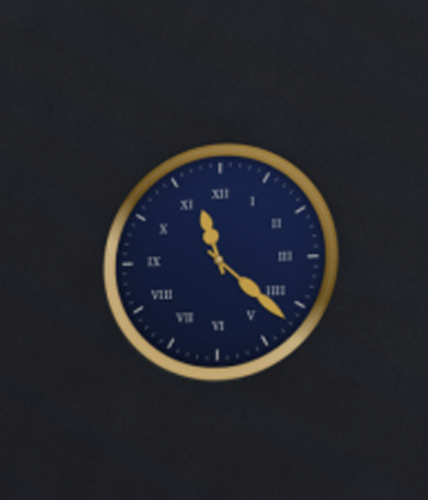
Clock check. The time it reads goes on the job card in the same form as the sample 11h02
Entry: 11h22
